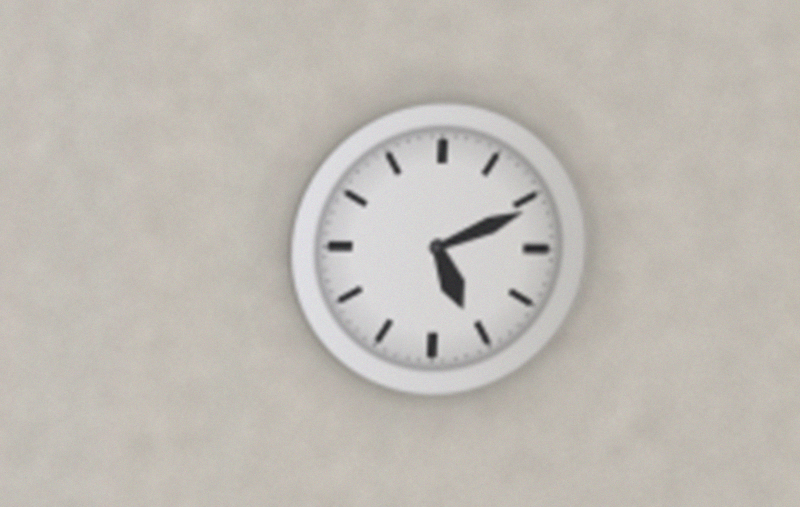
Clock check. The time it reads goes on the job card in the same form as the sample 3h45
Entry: 5h11
